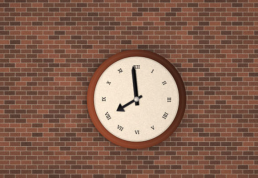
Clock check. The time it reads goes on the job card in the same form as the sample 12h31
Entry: 7h59
